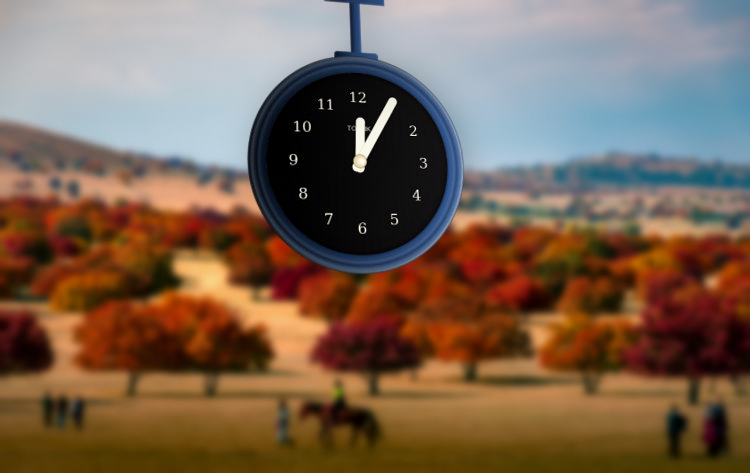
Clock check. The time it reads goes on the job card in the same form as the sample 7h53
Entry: 12h05
